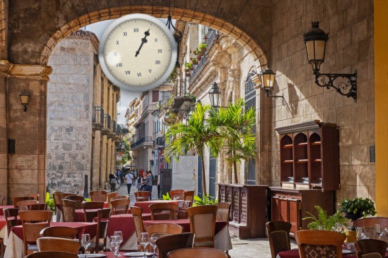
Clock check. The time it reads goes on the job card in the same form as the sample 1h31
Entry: 1h05
